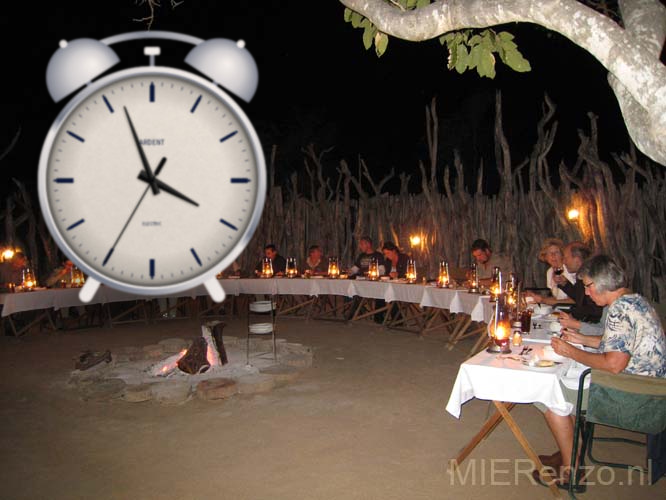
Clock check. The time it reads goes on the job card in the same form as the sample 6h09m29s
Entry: 3h56m35s
